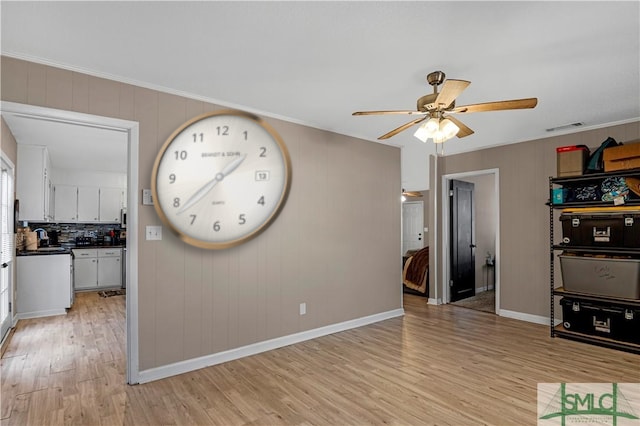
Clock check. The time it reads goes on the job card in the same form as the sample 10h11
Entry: 1h38
